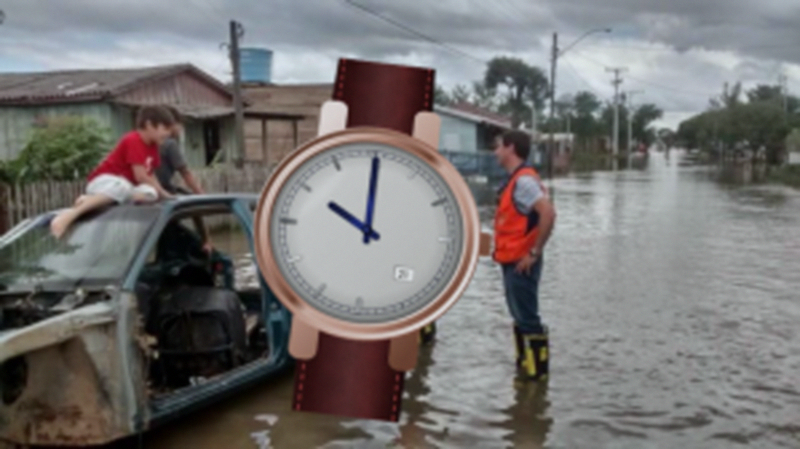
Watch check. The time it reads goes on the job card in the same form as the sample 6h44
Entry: 10h00
